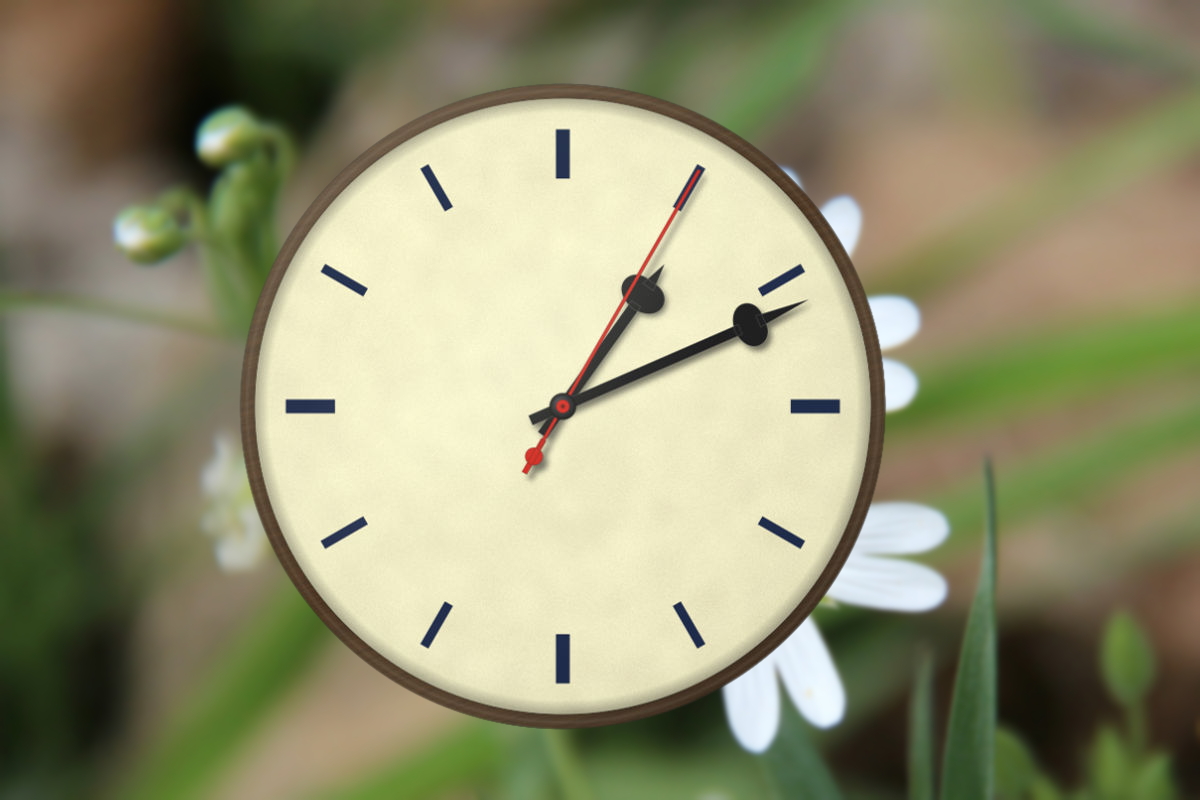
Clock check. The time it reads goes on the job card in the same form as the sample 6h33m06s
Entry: 1h11m05s
